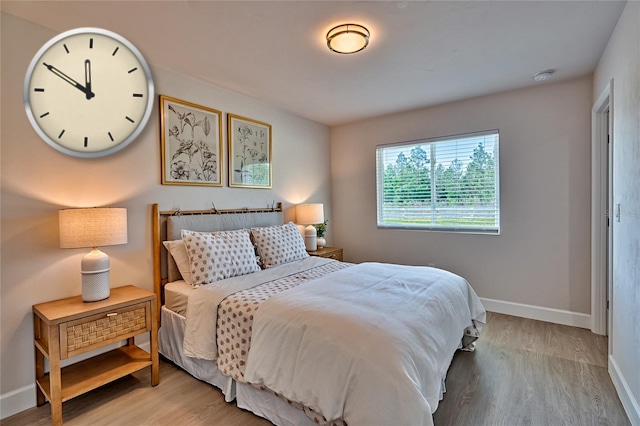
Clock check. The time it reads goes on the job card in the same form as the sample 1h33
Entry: 11h50
